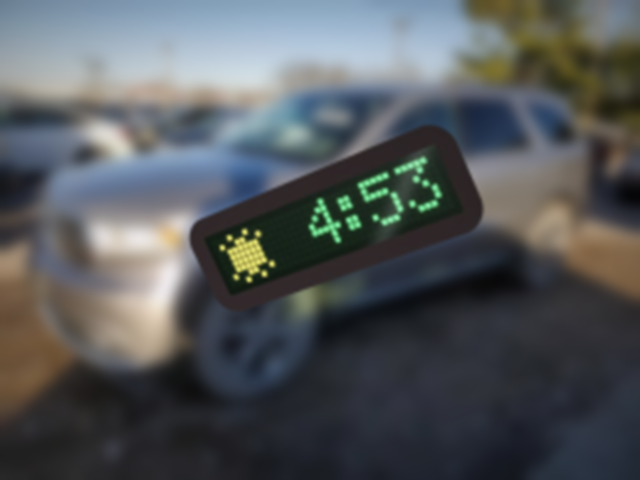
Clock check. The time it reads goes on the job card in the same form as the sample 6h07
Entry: 4h53
